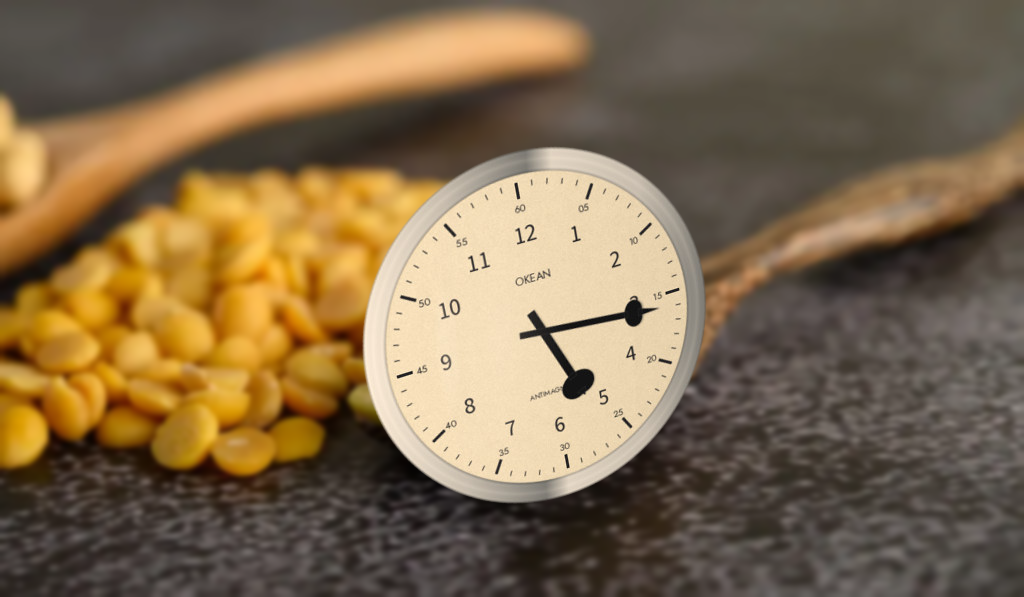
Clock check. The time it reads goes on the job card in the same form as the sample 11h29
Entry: 5h16
